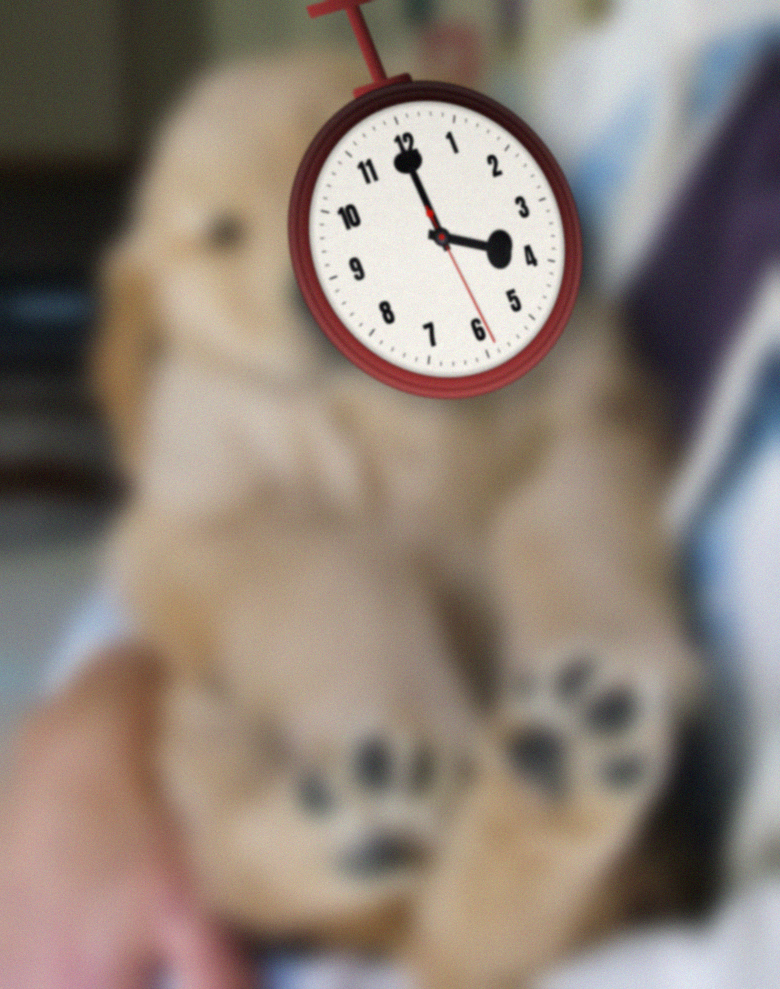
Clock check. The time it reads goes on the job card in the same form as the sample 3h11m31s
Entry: 3h59m29s
